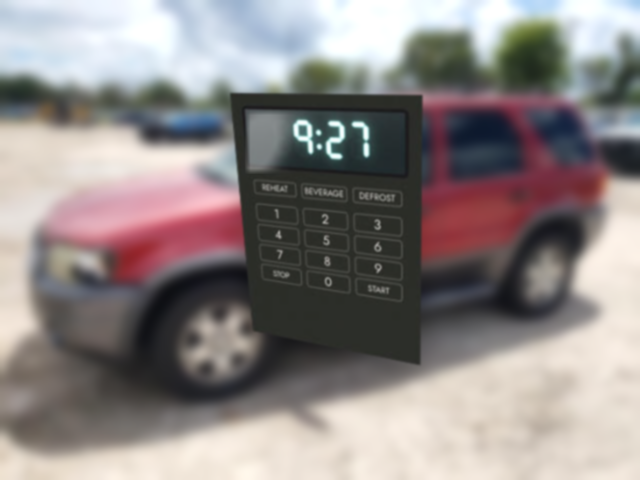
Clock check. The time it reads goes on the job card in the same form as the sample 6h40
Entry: 9h27
